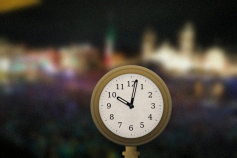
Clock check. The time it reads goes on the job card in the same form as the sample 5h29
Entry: 10h02
